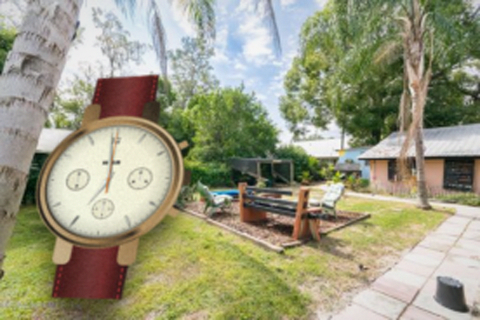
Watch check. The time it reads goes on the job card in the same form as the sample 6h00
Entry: 6h59
